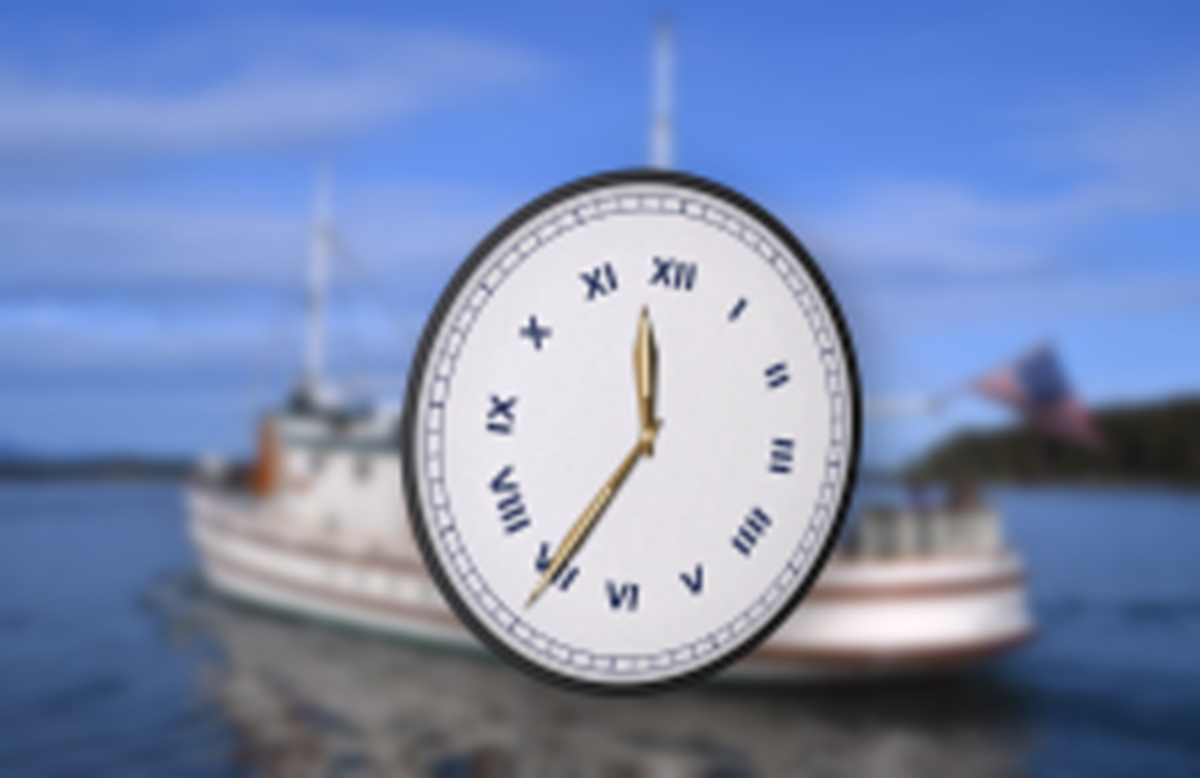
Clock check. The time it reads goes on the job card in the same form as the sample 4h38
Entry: 11h35
